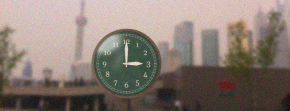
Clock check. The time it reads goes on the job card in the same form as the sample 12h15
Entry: 3h00
